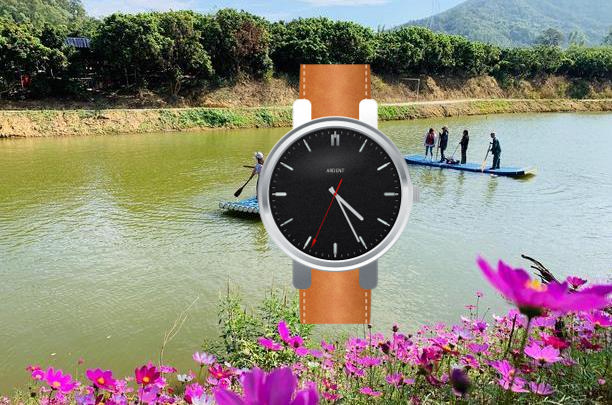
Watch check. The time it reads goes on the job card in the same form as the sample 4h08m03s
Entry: 4h25m34s
